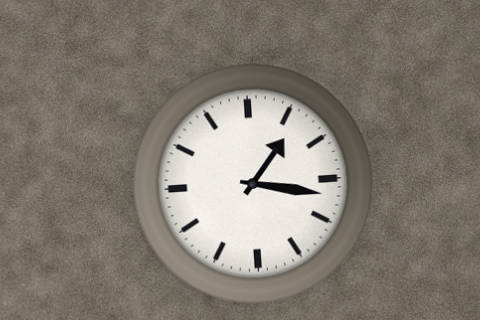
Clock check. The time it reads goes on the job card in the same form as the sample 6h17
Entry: 1h17
